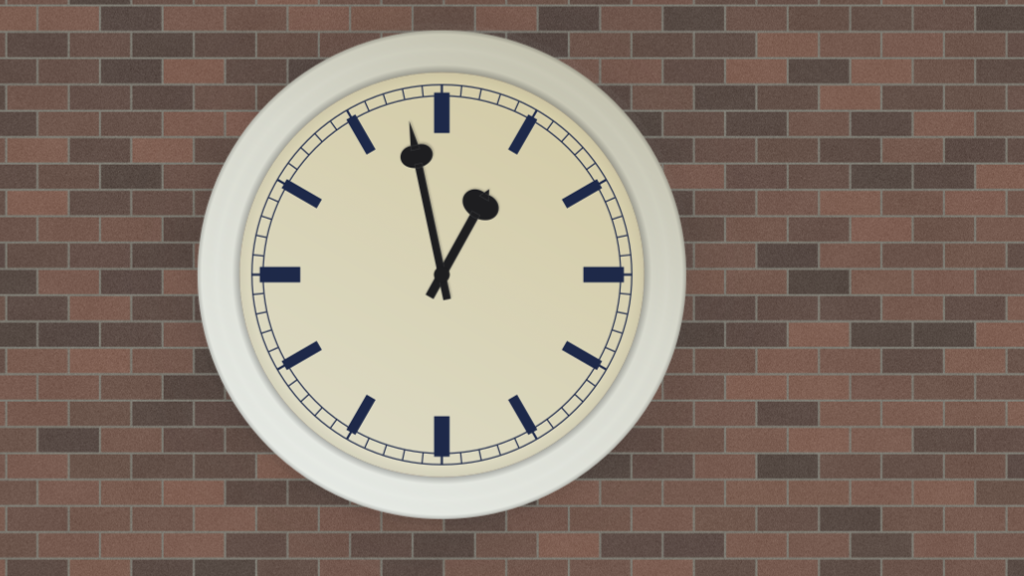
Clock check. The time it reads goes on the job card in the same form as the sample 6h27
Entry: 12h58
